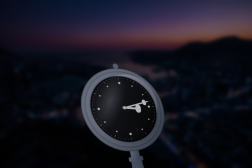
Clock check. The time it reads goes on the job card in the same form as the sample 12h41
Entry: 3h13
